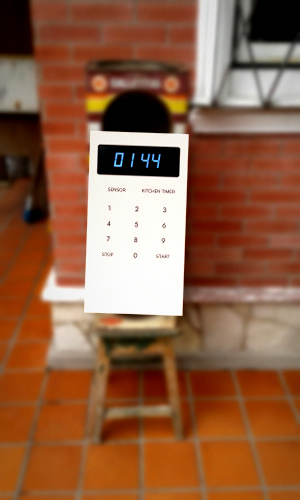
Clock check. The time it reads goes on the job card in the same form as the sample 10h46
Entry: 1h44
